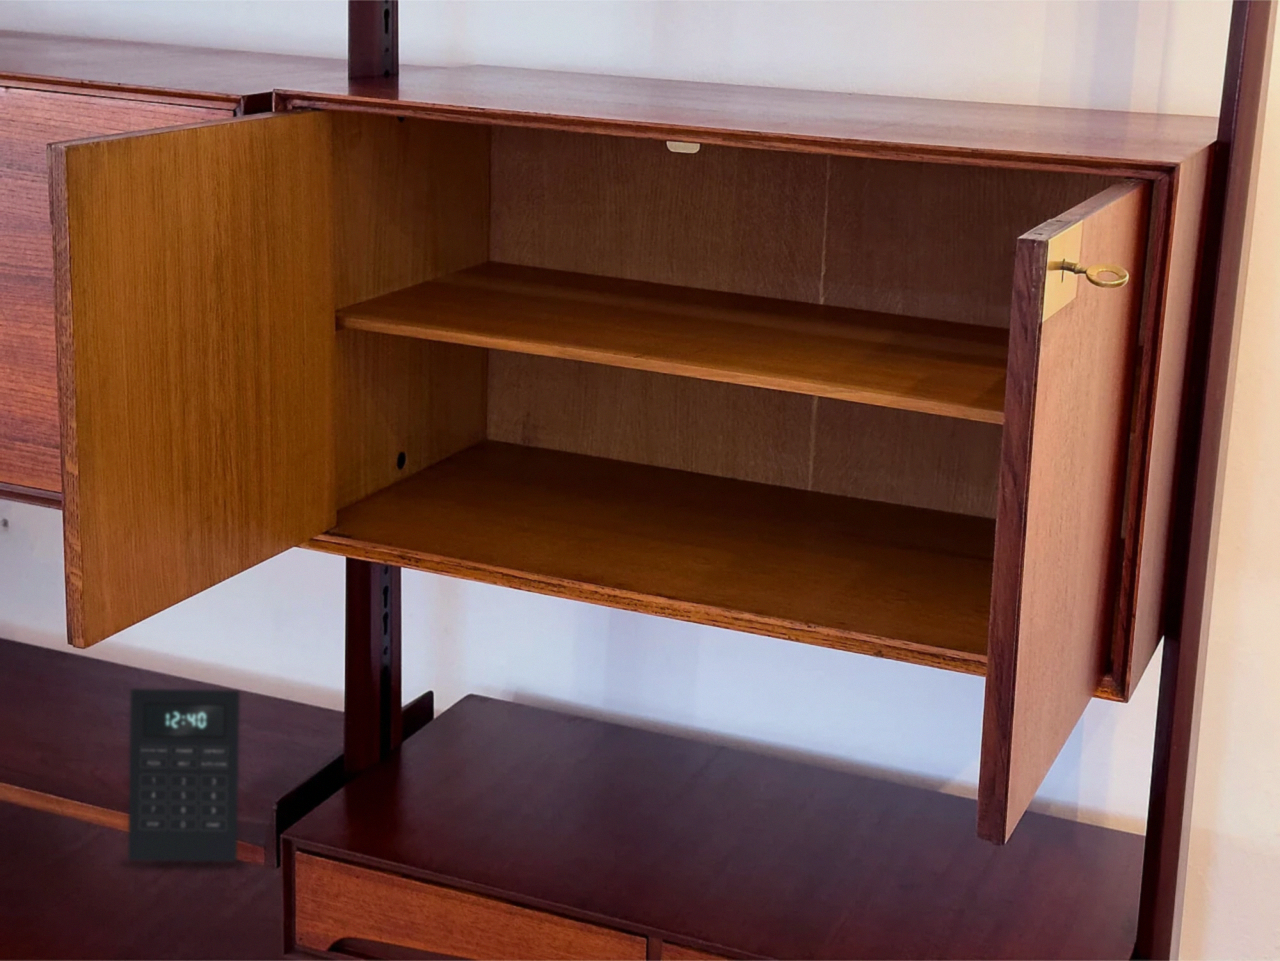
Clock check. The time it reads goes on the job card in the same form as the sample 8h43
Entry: 12h40
